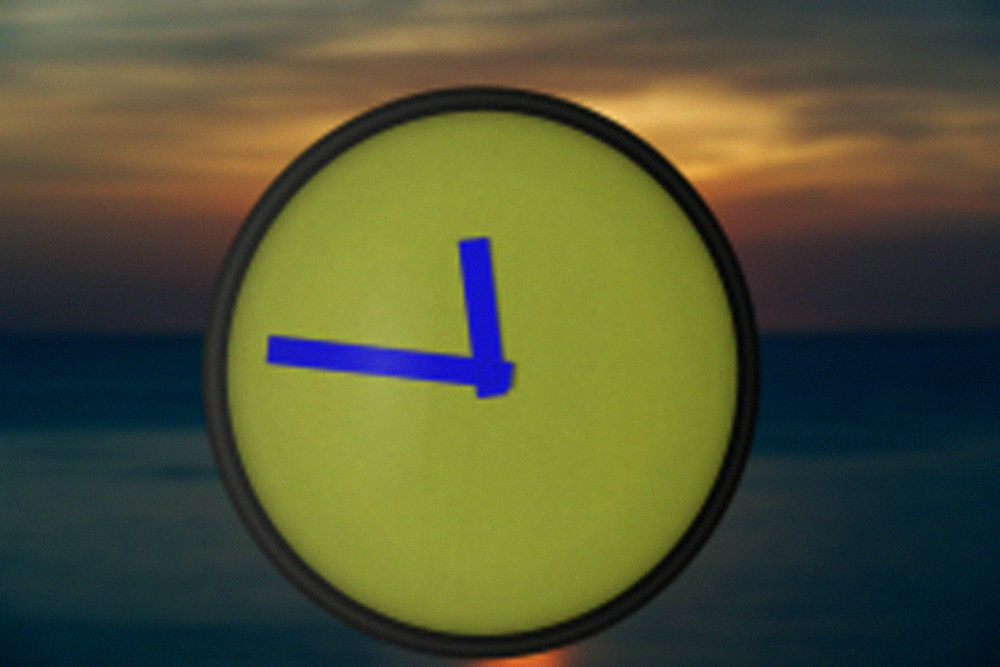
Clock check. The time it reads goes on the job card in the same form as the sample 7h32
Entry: 11h46
